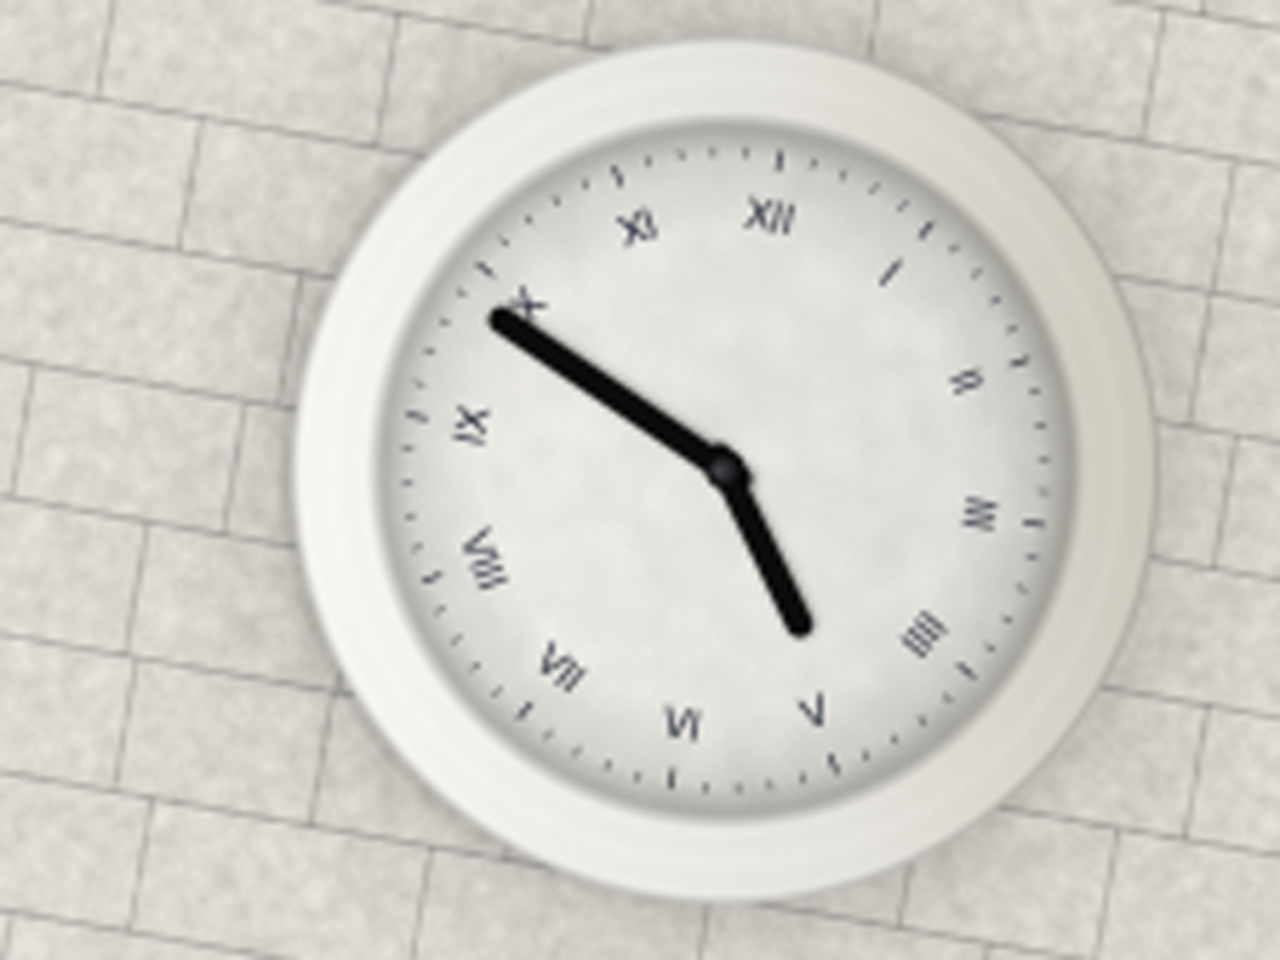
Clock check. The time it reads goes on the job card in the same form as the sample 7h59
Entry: 4h49
